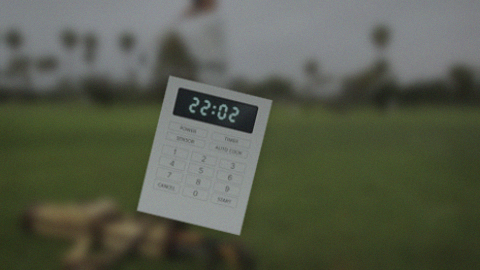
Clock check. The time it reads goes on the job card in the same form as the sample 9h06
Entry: 22h02
